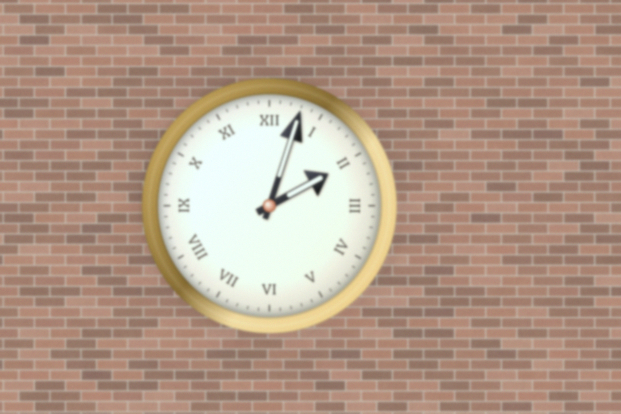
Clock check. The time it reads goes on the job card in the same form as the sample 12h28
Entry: 2h03
